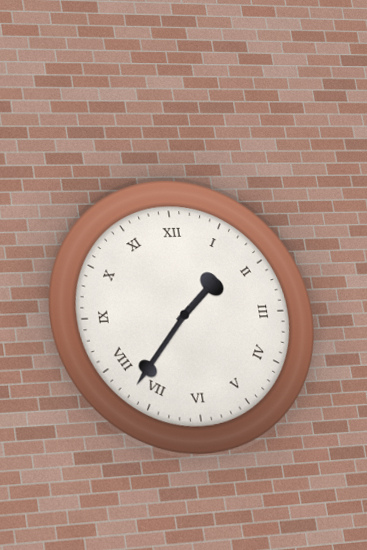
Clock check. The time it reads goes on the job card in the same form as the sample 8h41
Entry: 1h37
